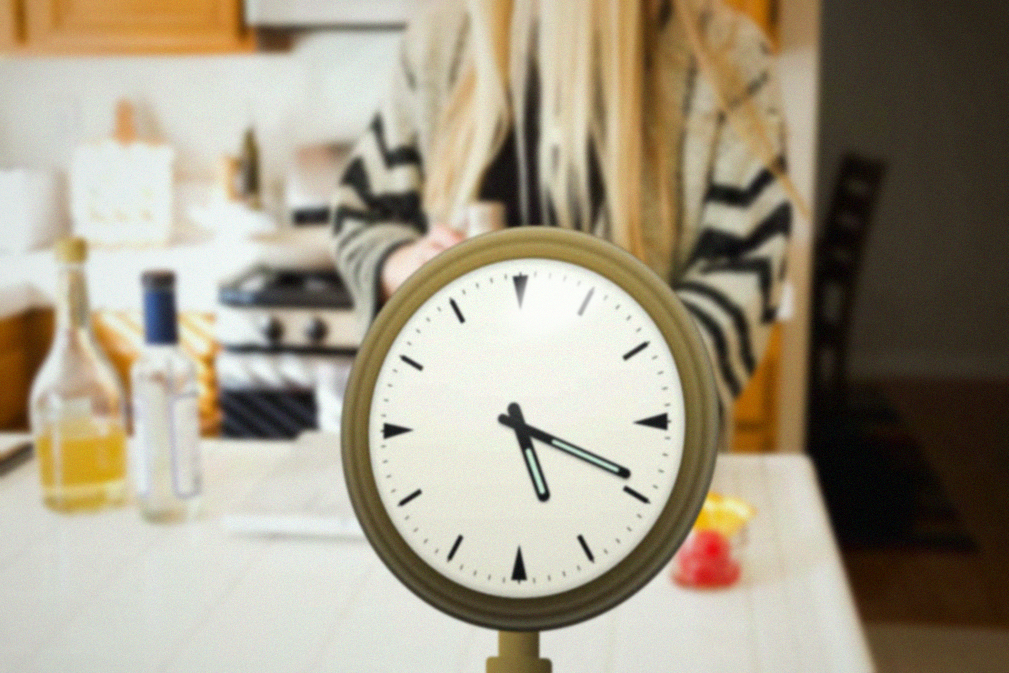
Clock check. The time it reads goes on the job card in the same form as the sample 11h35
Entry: 5h19
